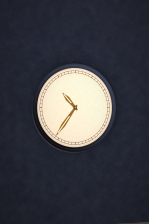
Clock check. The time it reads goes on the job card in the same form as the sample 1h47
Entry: 10h36
